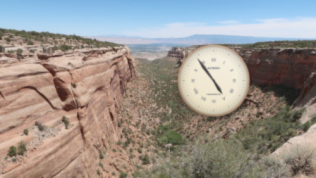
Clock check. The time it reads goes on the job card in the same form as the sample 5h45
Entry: 4h54
